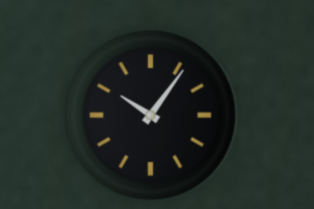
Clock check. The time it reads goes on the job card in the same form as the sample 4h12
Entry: 10h06
